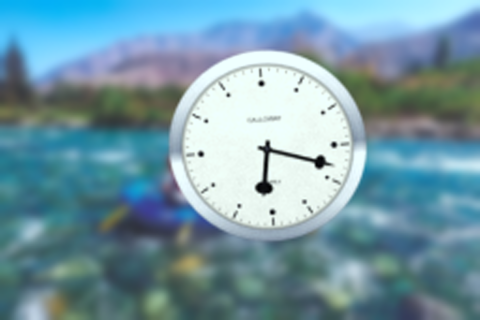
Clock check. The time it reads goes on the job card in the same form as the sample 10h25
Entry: 6h18
